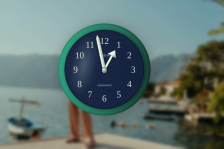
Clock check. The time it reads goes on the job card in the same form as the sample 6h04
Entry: 12h58
